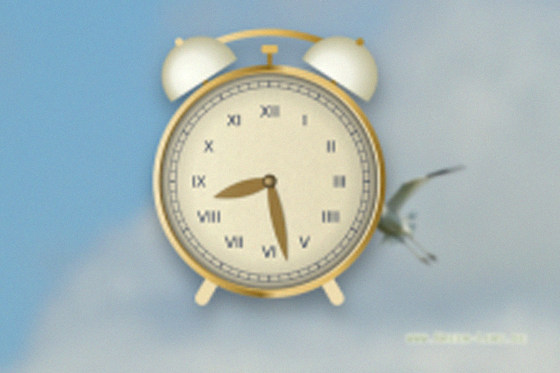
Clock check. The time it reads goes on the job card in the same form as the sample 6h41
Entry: 8h28
